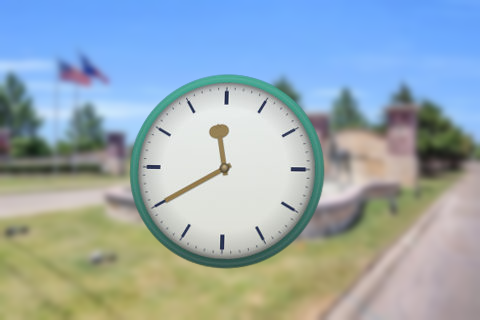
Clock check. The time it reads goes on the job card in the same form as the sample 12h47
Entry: 11h40
